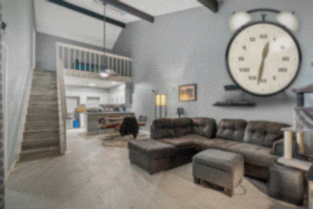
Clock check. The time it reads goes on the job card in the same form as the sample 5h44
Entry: 12h32
